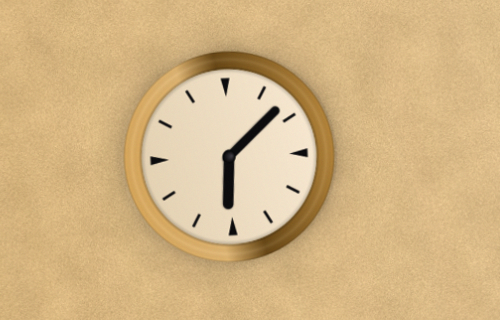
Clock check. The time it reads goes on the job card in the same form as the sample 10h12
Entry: 6h08
